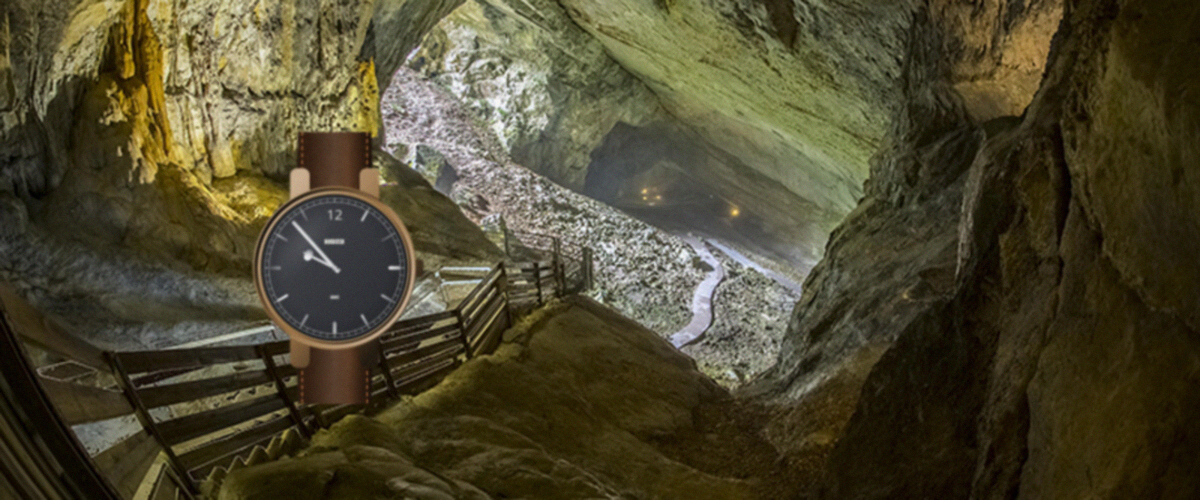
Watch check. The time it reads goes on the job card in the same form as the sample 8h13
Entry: 9h53
